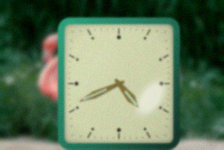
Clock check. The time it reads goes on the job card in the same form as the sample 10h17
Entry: 4h41
